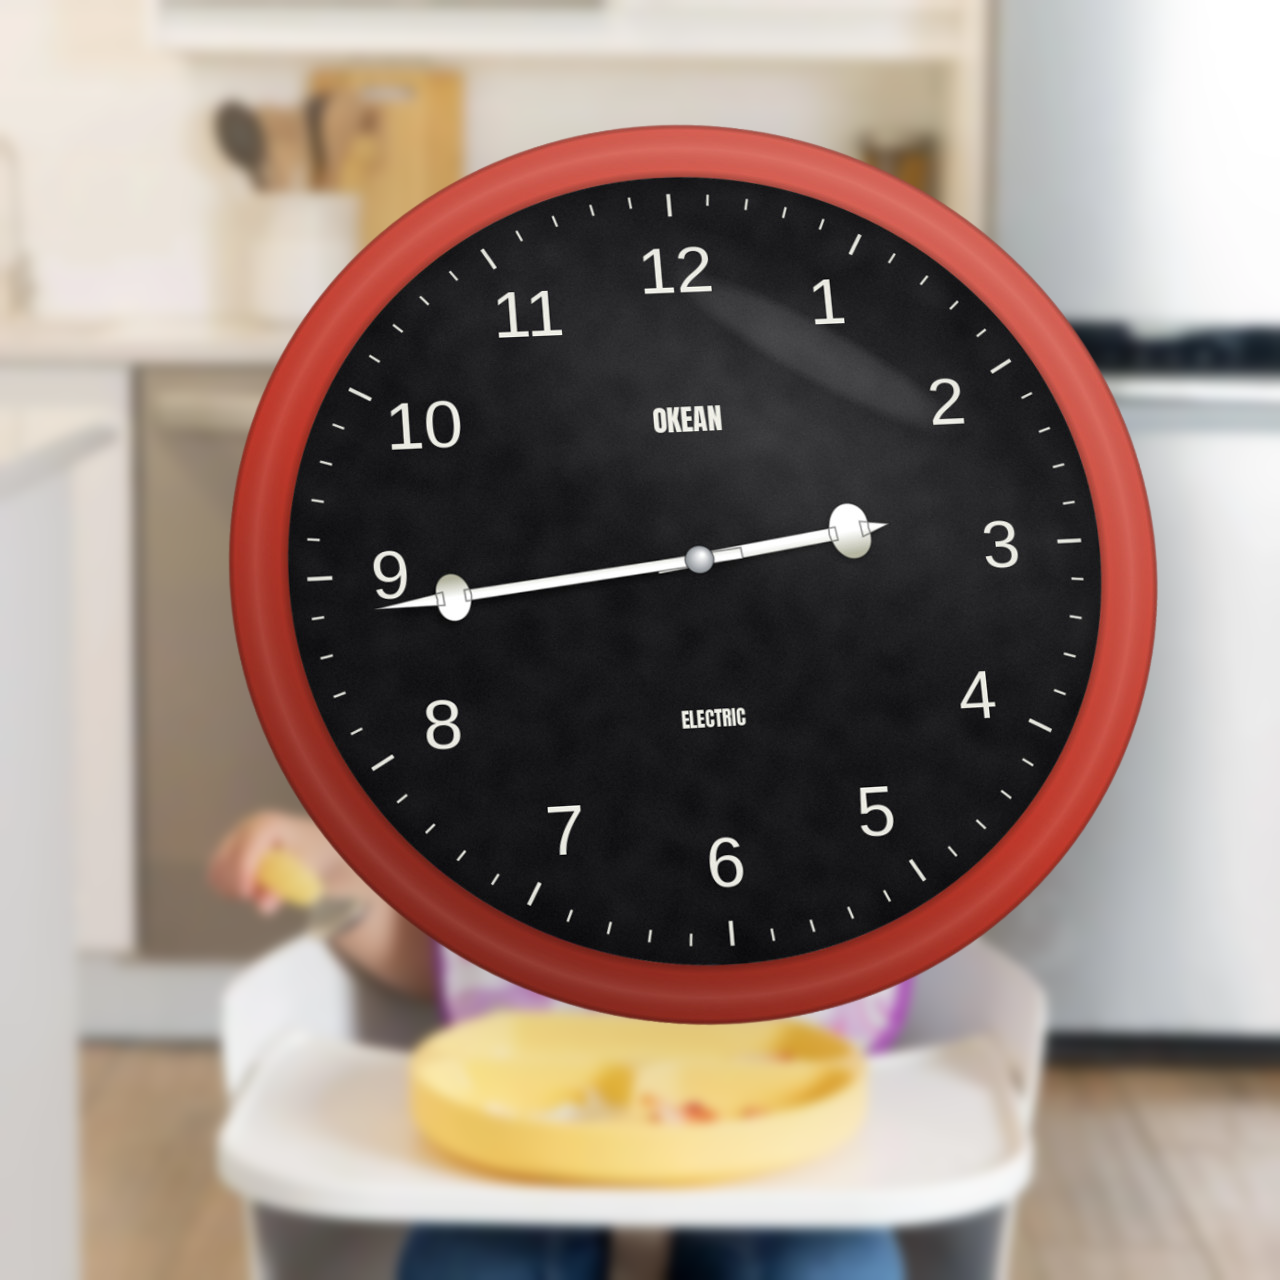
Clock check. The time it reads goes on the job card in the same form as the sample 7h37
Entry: 2h44
